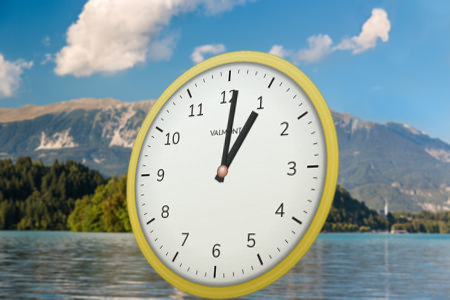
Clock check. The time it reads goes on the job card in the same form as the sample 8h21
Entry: 1h01
